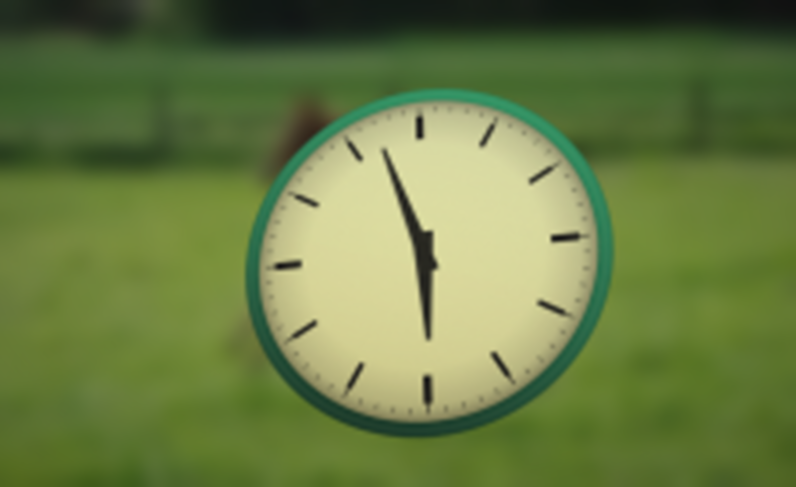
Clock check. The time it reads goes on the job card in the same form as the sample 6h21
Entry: 5h57
